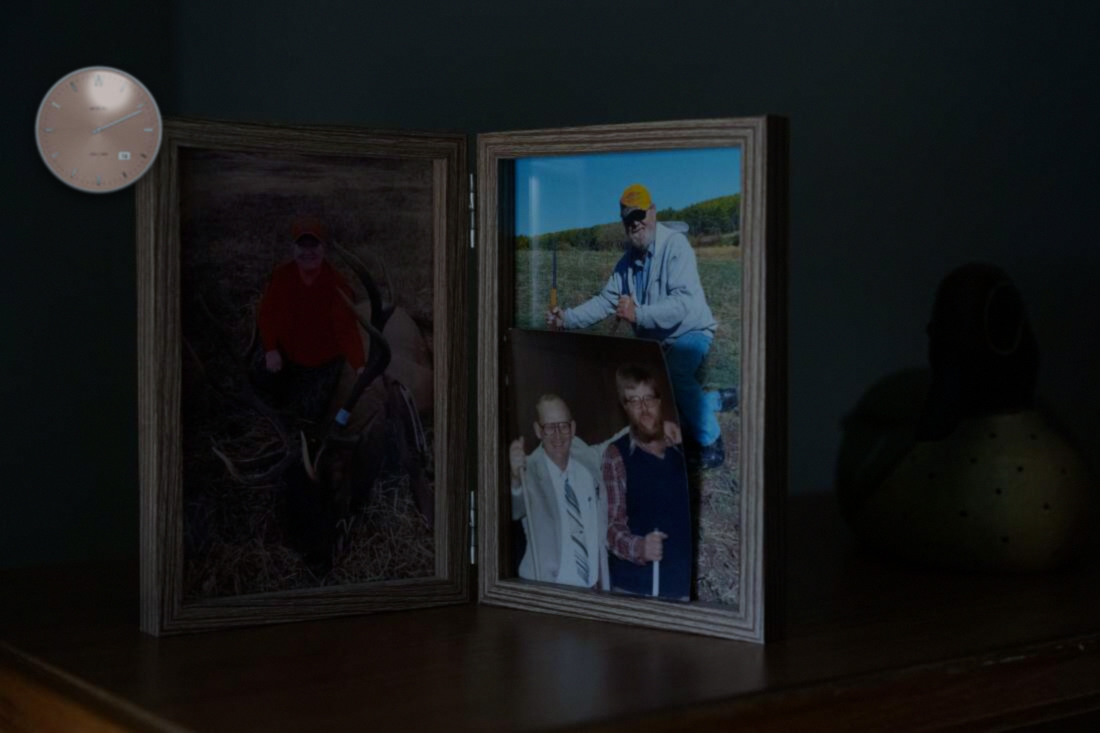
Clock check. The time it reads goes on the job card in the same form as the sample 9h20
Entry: 2h11
